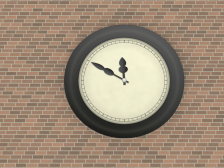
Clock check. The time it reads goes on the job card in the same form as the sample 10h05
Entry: 11h50
